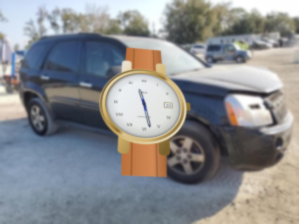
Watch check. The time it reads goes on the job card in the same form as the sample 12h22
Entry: 11h28
